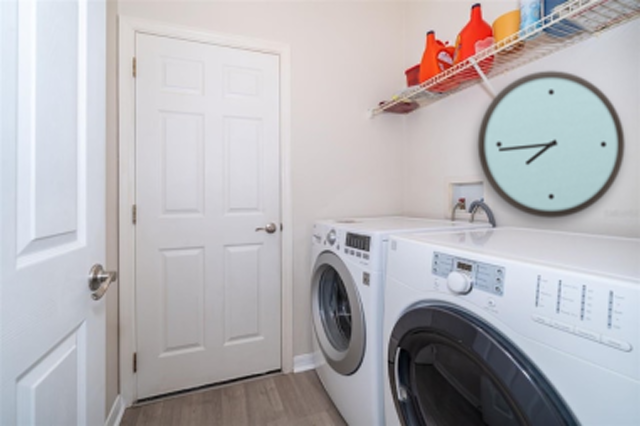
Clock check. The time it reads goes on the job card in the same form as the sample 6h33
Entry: 7h44
